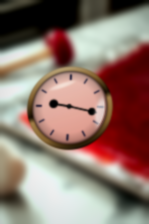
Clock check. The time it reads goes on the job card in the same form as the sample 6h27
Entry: 9h17
